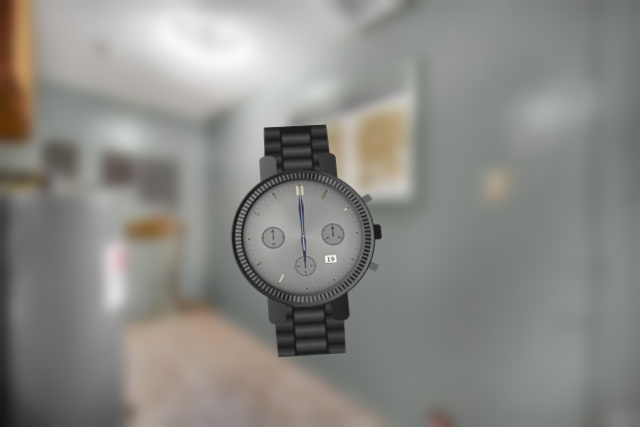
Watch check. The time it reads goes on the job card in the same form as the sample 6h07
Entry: 6h00
